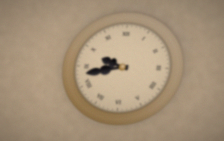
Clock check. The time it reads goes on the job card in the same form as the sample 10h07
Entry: 9h43
